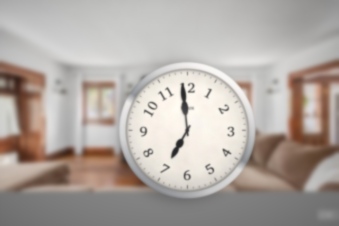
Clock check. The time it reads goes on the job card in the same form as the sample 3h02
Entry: 6h59
